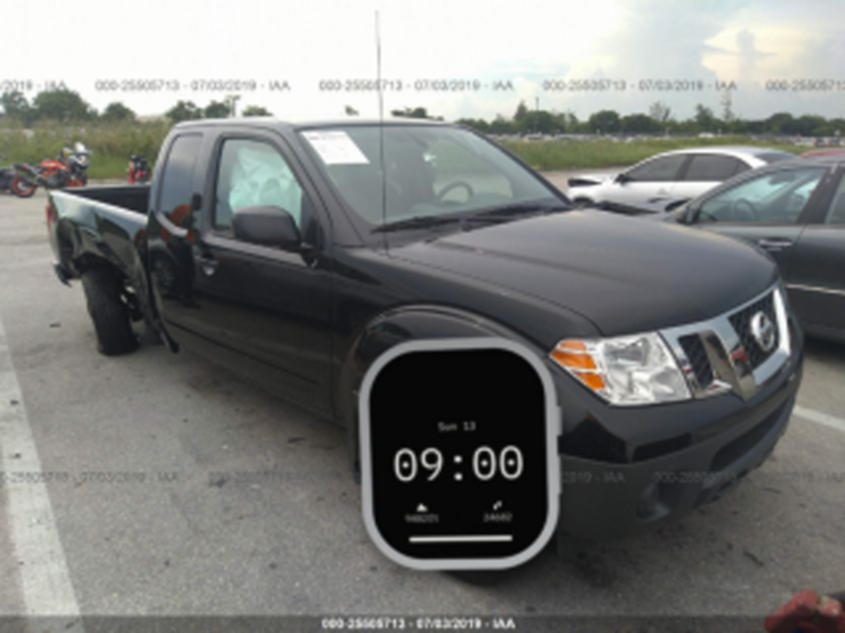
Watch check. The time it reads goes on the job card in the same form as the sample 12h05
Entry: 9h00
